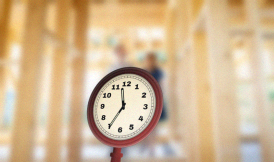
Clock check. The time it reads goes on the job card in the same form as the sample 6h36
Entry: 11h35
